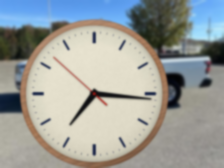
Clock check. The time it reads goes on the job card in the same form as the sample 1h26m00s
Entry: 7h15m52s
